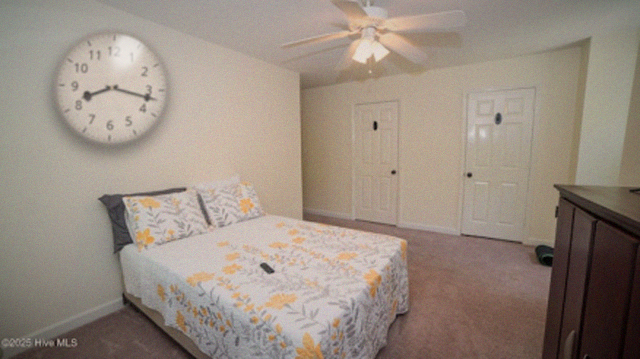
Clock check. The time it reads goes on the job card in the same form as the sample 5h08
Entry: 8h17
